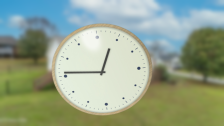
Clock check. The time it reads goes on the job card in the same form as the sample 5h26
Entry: 12h46
